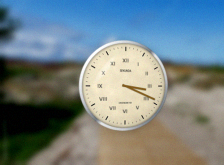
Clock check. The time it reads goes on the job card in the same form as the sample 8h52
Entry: 3h19
